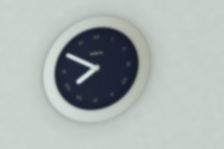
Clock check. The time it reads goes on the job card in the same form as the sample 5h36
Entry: 7h50
